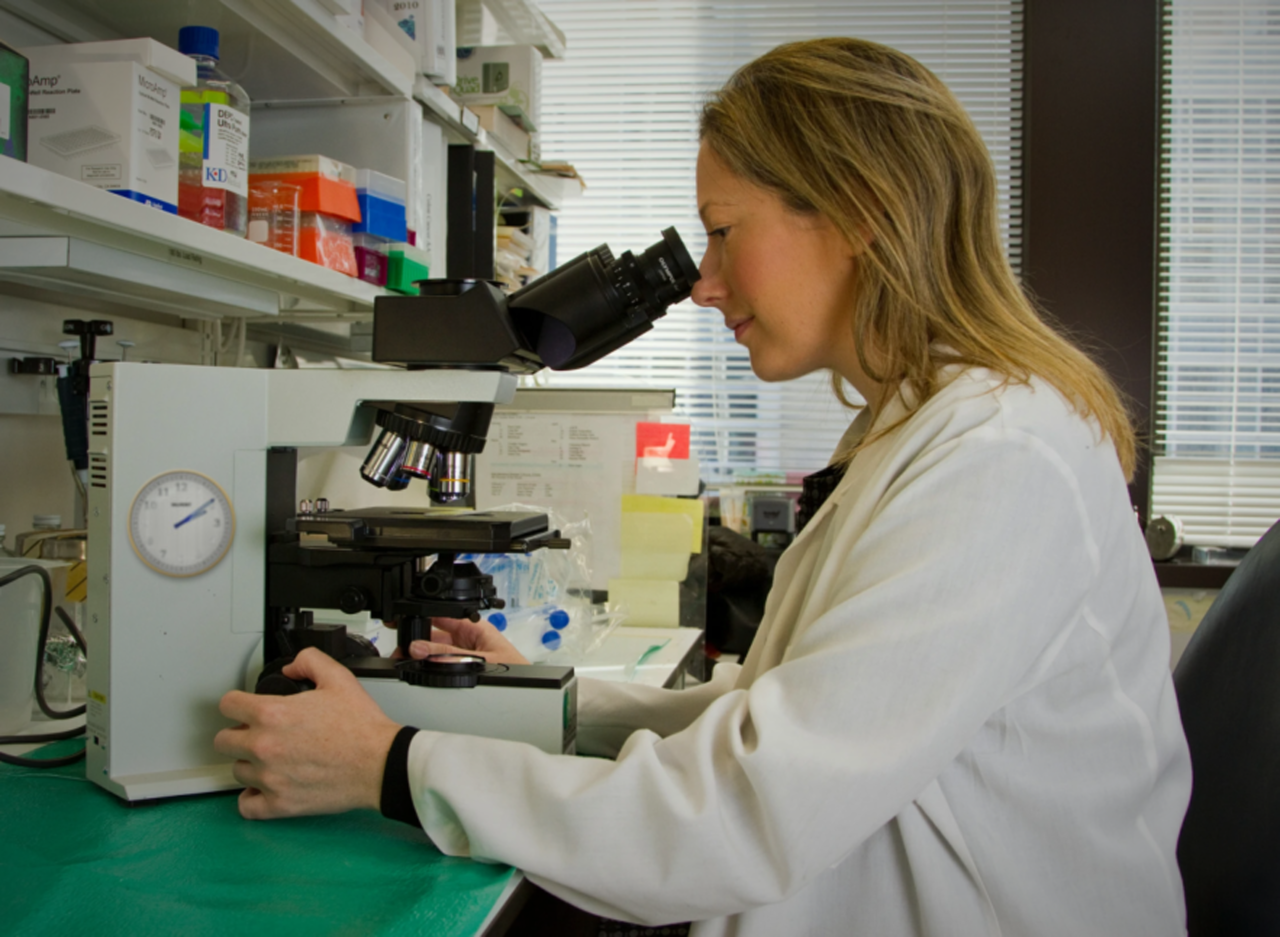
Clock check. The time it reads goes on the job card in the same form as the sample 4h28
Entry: 2h09
